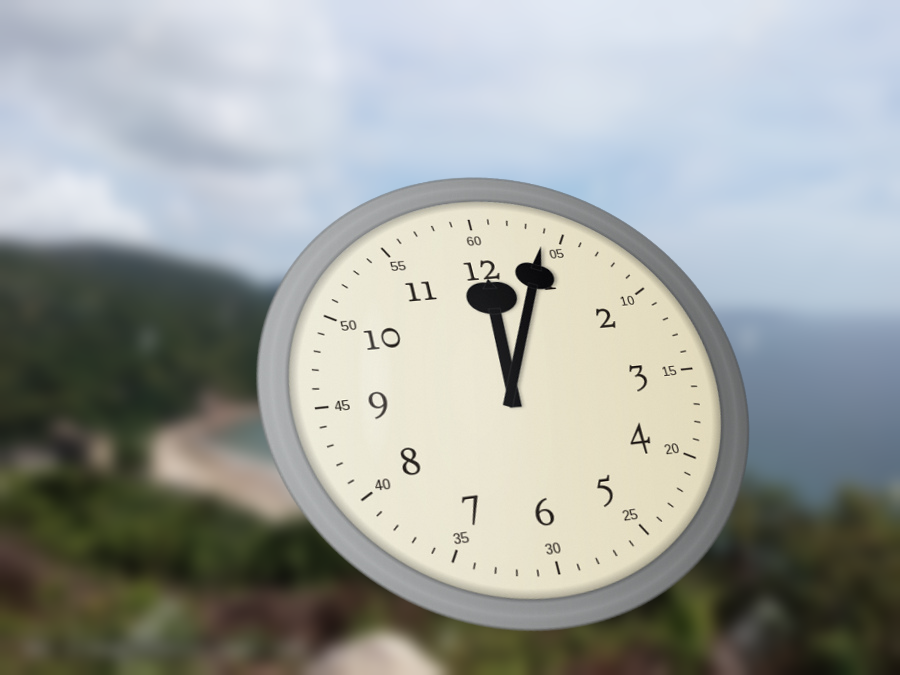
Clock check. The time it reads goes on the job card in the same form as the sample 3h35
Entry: 12h04
